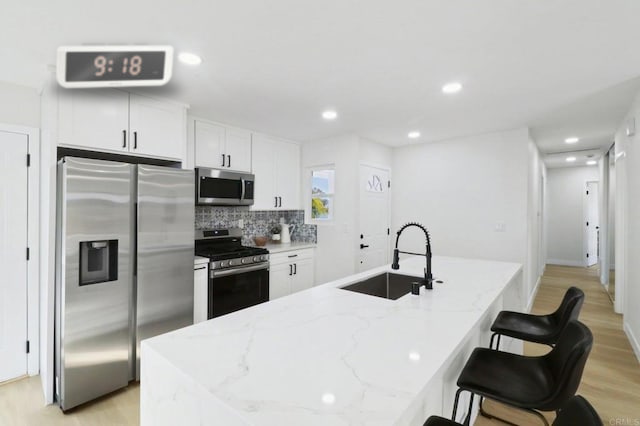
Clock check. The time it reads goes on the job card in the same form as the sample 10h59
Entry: 9h18
